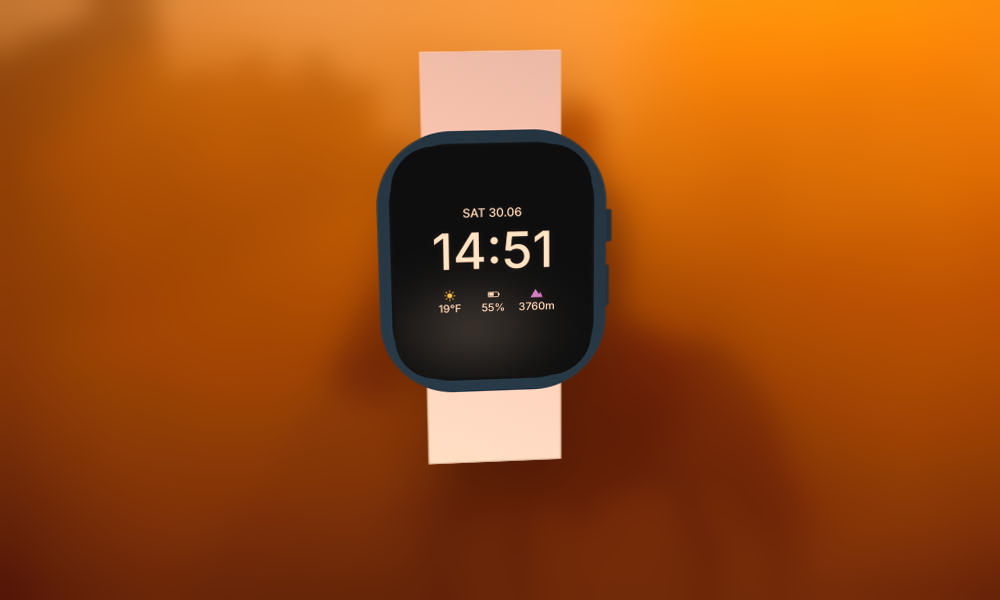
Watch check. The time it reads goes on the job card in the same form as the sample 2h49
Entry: 14h51
